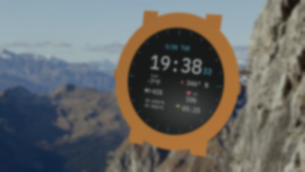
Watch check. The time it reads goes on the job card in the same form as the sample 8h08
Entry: 19h38
